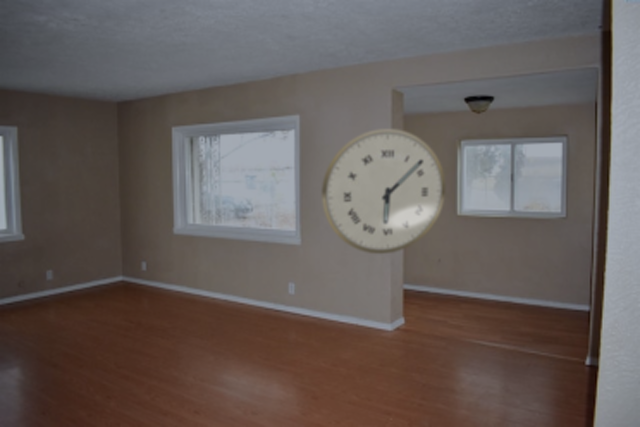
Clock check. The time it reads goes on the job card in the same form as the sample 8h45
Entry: 6h08
